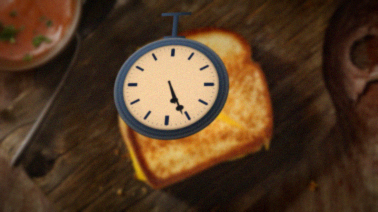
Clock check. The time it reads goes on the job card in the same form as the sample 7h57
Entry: 5h26
